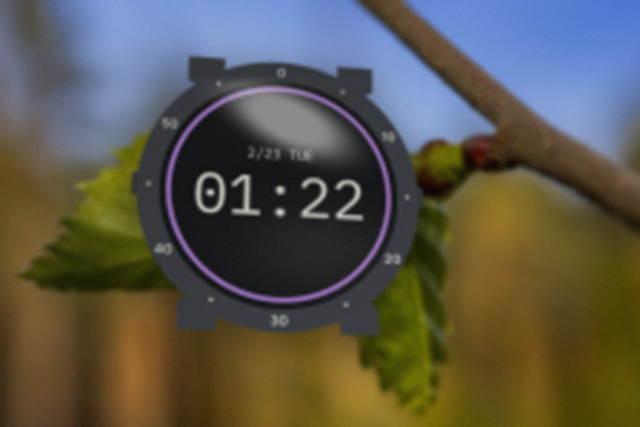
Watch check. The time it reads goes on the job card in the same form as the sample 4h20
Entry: 1h22
